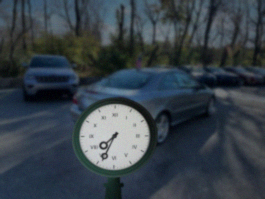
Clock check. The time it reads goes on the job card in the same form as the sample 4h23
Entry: 7h34
